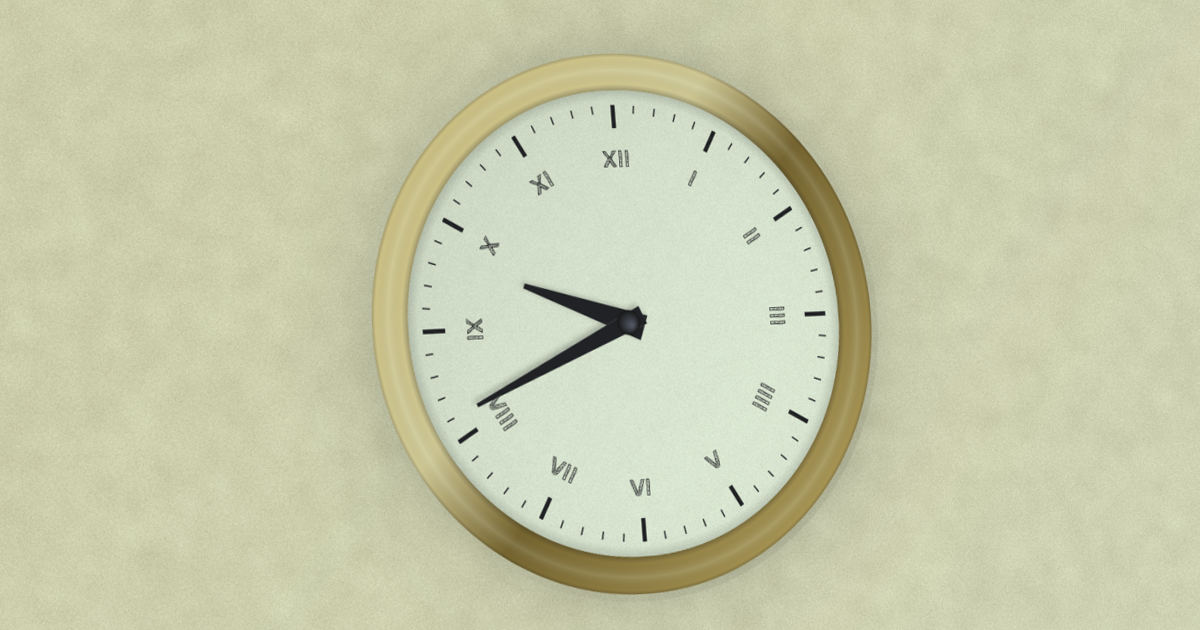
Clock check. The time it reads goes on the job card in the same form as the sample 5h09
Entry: 9h41
